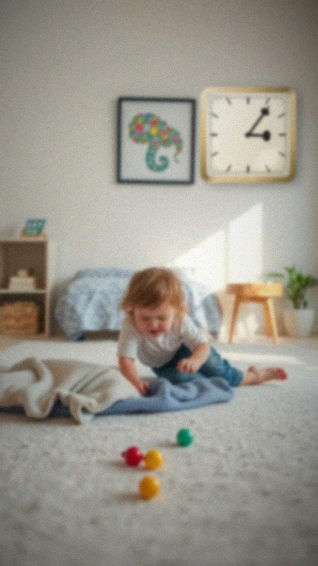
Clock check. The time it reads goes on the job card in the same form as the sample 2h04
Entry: 3h06
